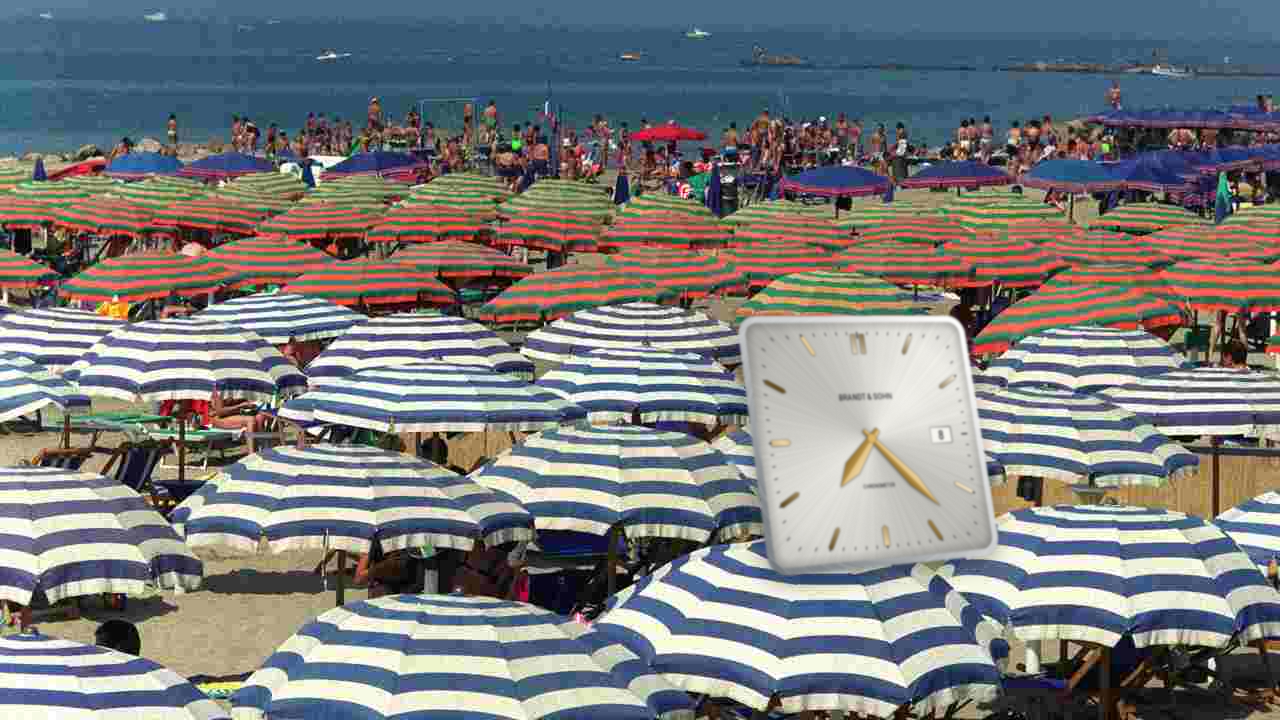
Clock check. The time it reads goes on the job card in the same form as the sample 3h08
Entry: 7h23
